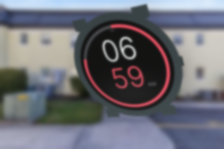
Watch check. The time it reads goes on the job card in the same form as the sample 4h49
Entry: 6h59
